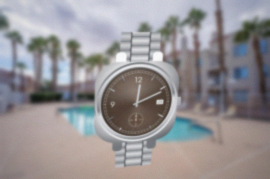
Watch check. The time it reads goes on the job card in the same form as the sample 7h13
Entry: 12h11
